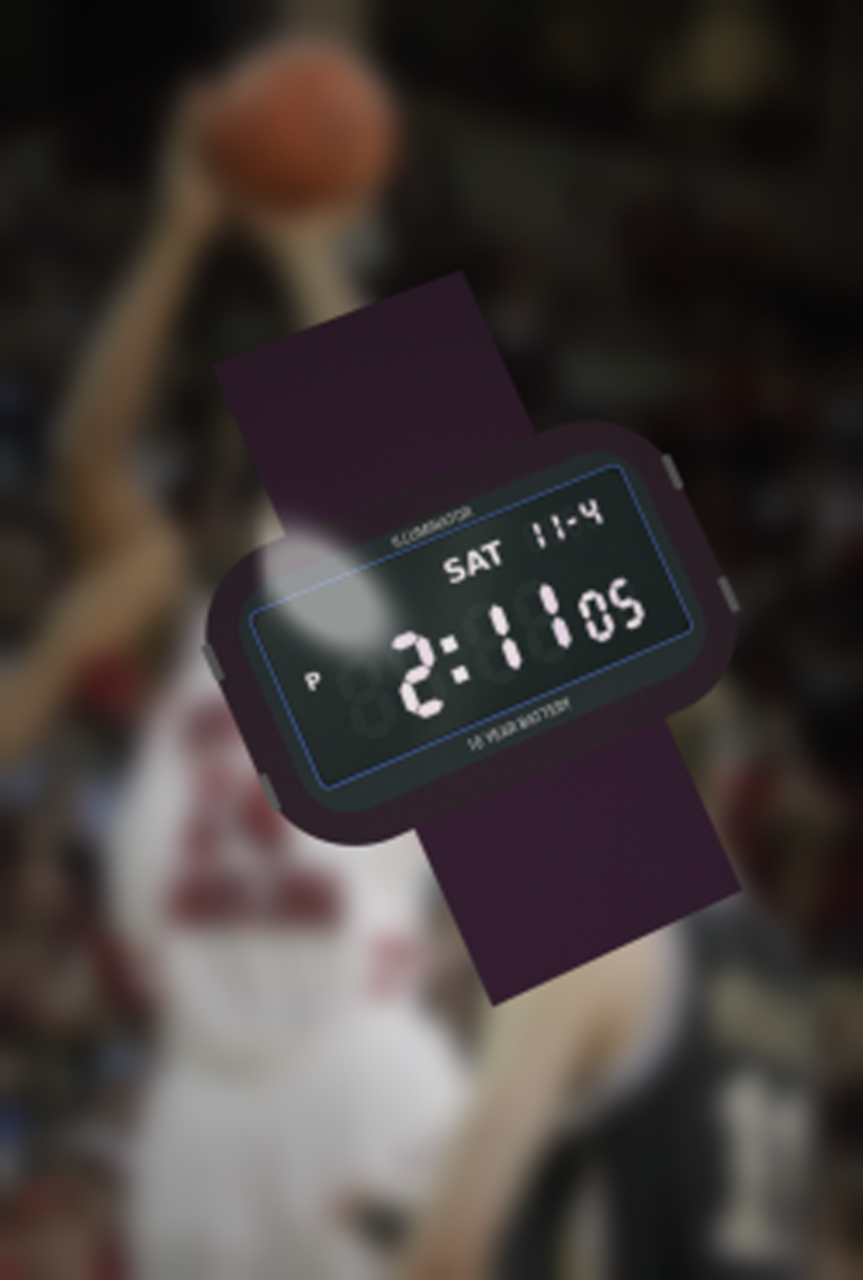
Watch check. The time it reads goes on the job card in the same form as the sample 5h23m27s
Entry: 2h11m05s
